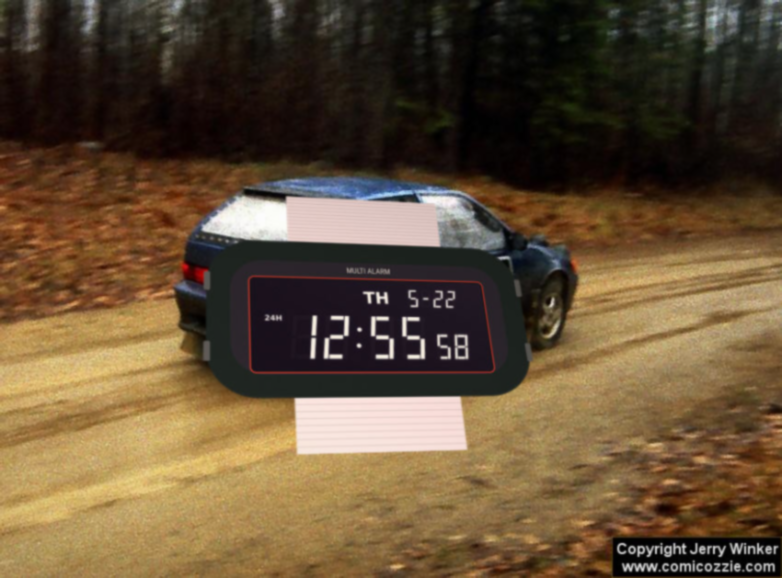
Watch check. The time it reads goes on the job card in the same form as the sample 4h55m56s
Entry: 12h55m58s
